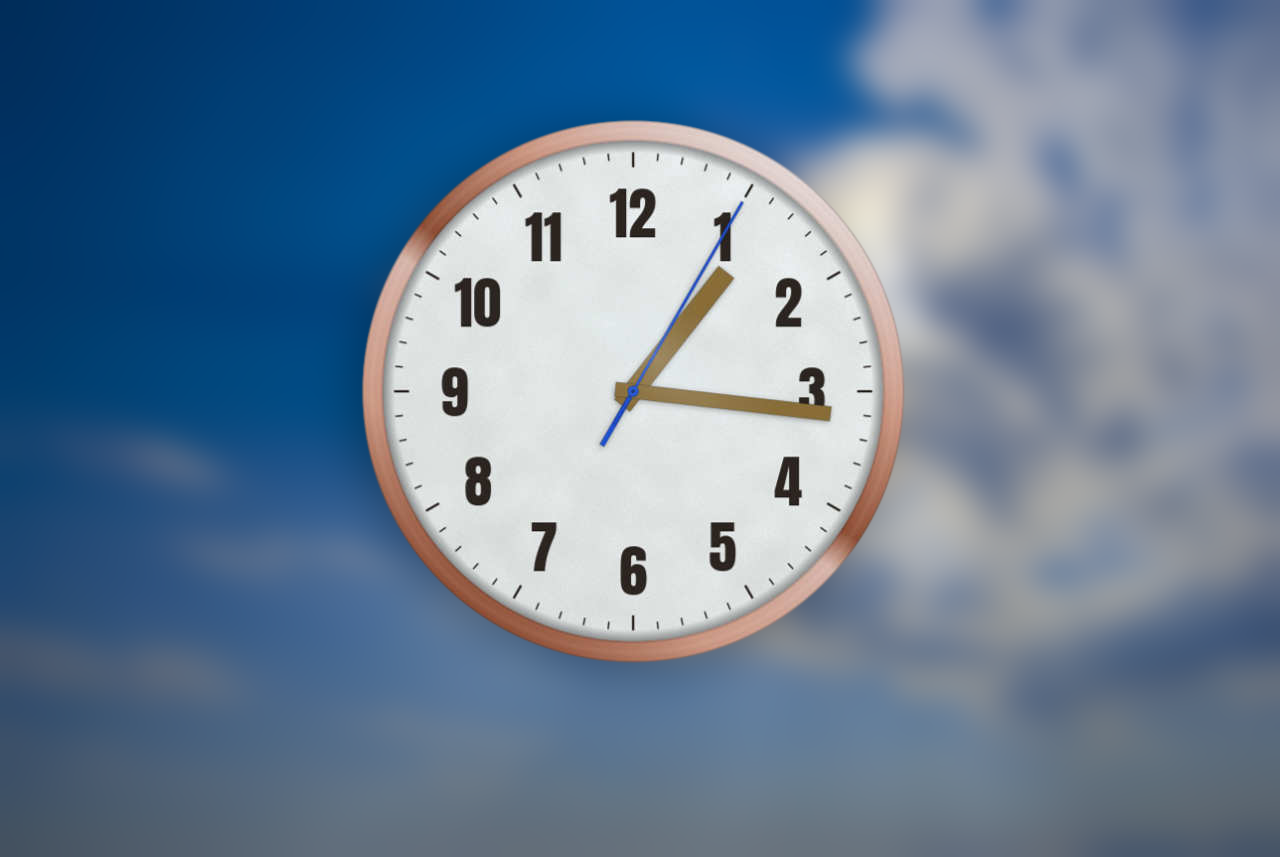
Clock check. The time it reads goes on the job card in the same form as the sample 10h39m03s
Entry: 1h16m05s
